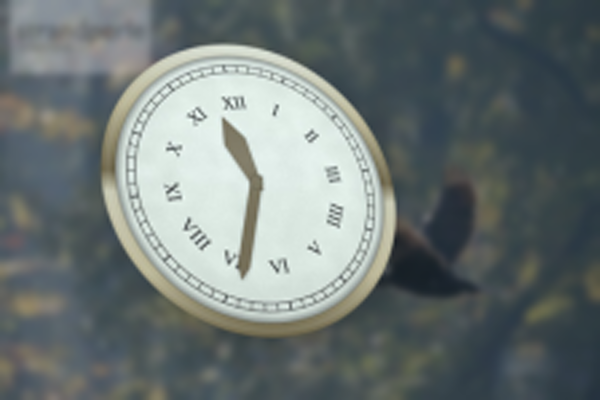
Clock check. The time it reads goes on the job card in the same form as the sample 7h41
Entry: 11h34
